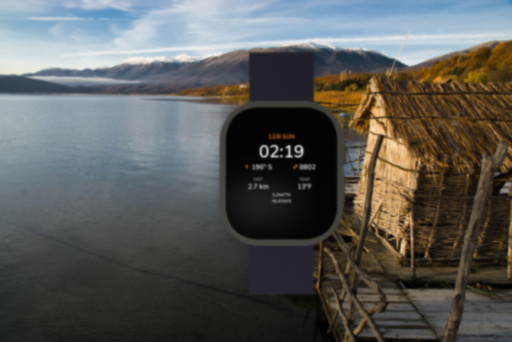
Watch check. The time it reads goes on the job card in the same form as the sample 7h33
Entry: 2h19
